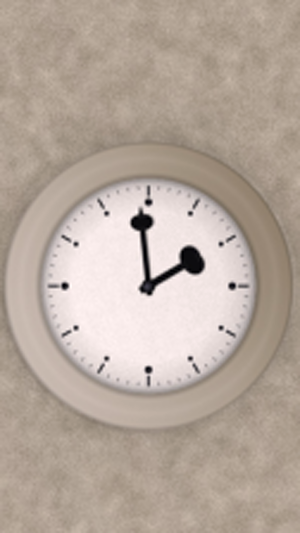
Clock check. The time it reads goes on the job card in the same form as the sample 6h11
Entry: 1h59
